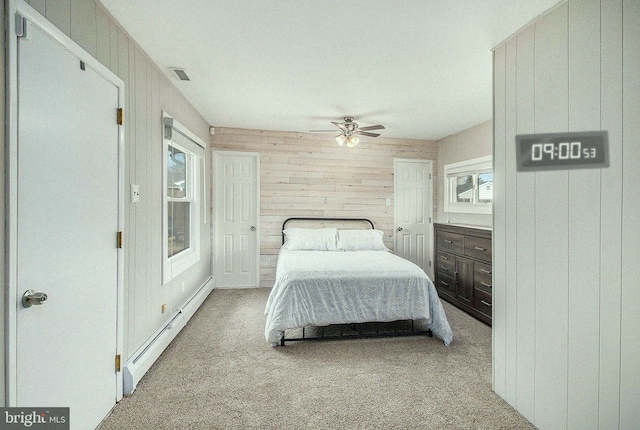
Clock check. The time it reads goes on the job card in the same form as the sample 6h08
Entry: 9h00
